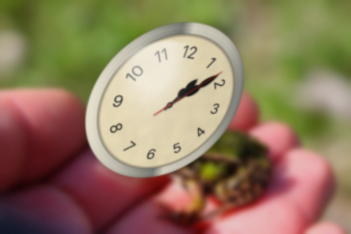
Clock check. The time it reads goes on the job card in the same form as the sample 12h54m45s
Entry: 1h08m08s
